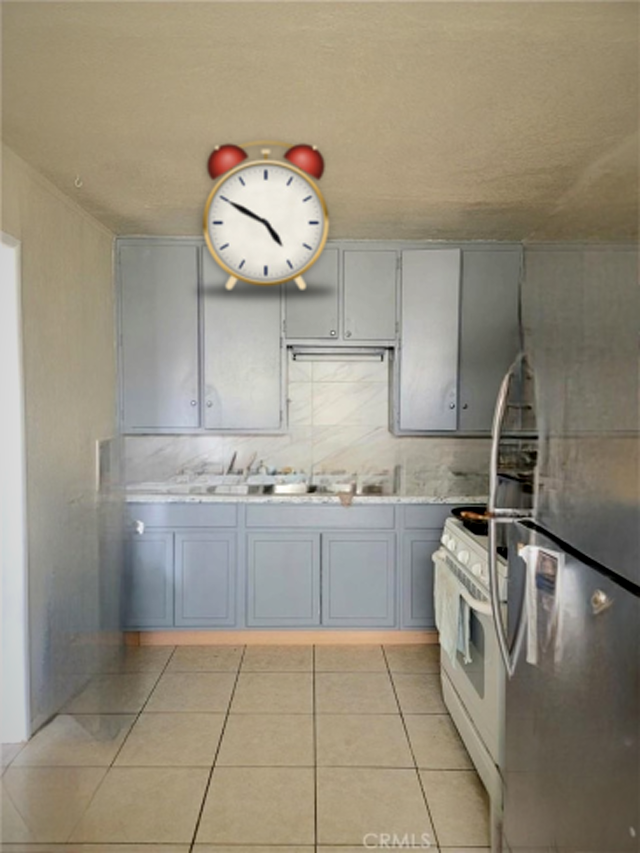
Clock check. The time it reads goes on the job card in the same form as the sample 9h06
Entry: 4h50
